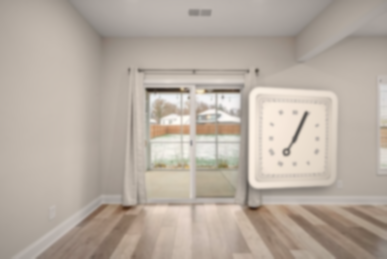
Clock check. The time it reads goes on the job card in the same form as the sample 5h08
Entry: 7h04
